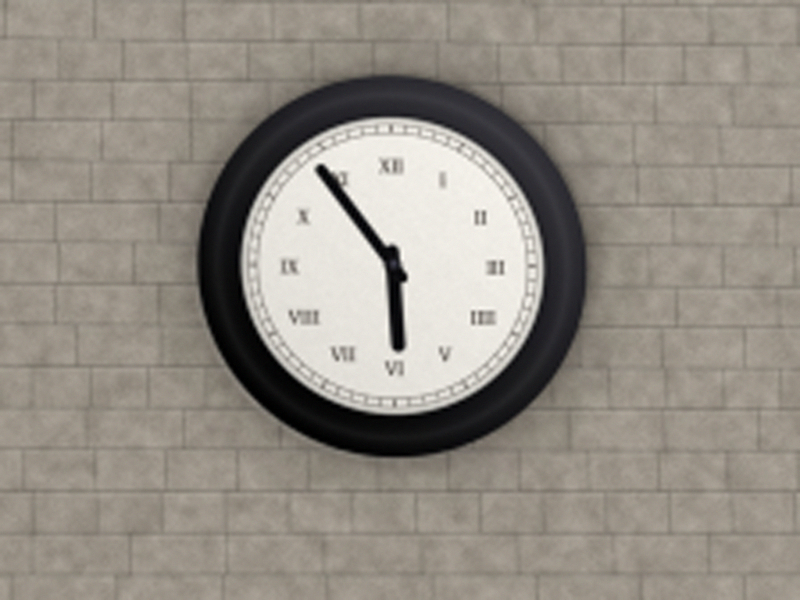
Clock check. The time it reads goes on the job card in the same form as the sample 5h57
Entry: 5h54
